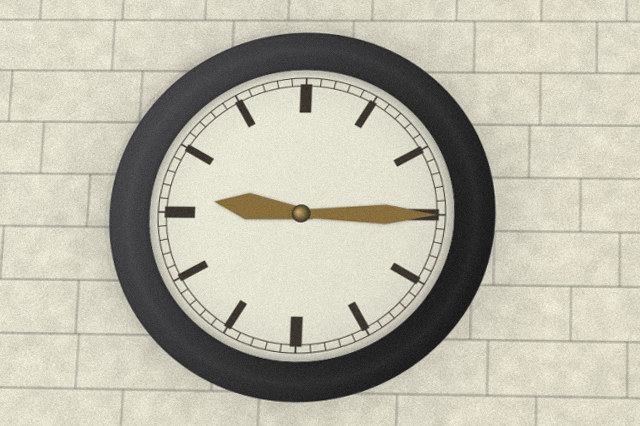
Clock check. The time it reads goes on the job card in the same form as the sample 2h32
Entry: 9h15
